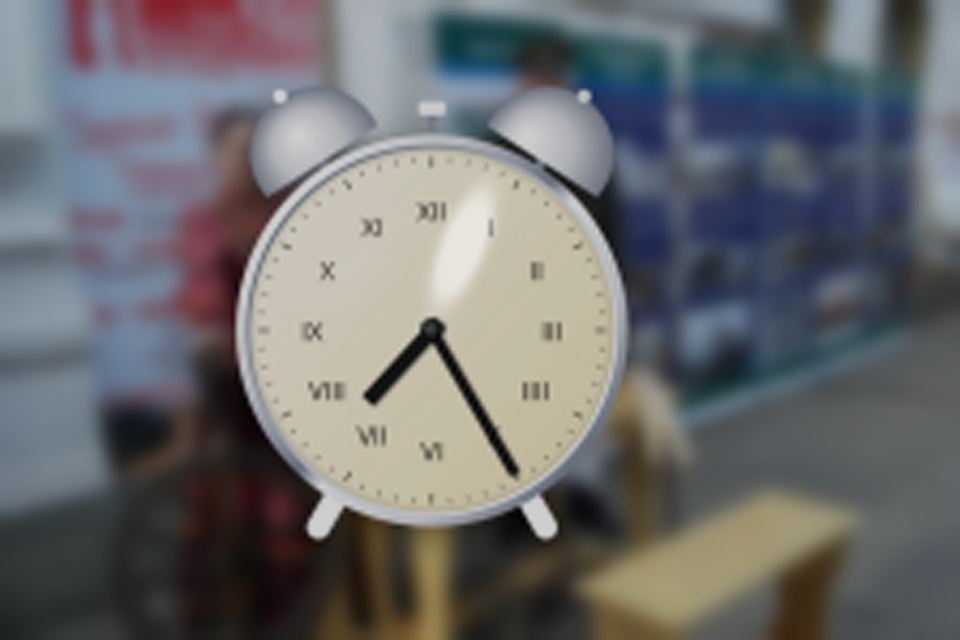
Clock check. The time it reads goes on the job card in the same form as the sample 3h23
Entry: 7h25
